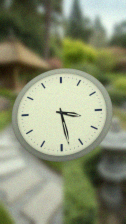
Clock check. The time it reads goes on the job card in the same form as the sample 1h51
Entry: 3h28
